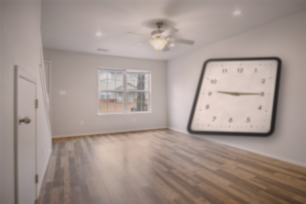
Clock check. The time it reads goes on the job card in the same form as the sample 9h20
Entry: 9h15
